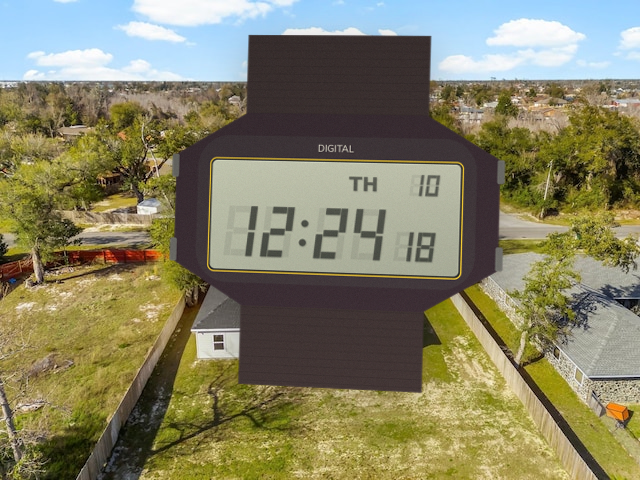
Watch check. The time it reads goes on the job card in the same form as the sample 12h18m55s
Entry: 12h24m18s
